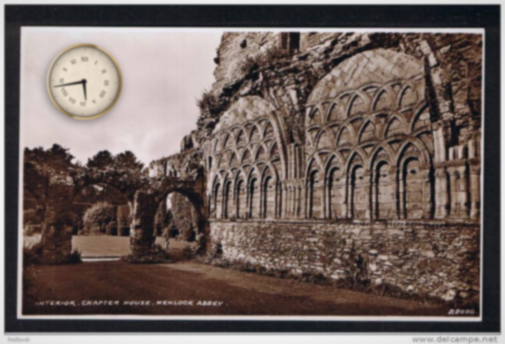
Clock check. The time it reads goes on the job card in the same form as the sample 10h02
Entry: 5h43
